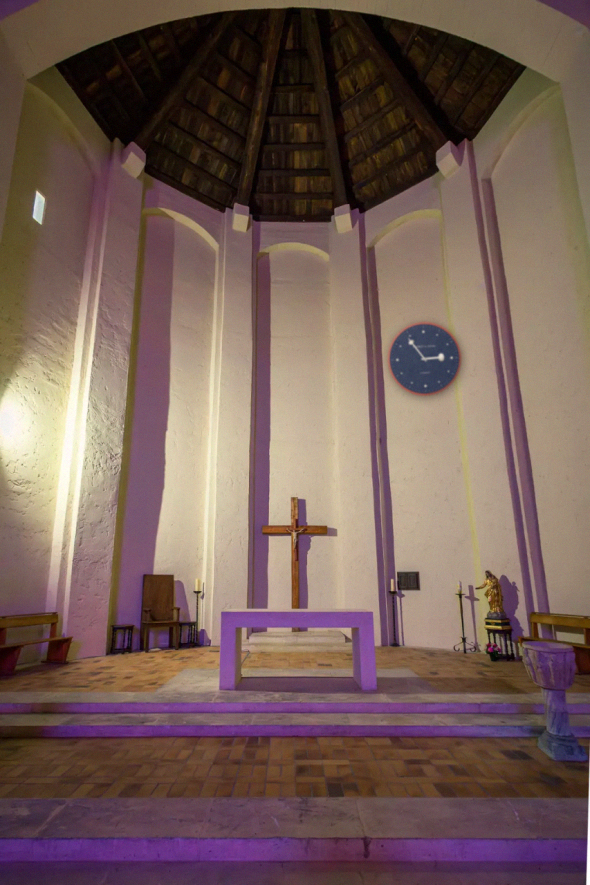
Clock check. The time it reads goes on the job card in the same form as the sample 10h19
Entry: 2h54
